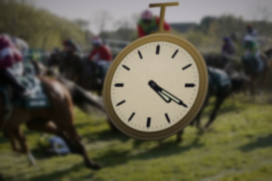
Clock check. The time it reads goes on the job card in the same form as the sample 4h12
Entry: 4h20
